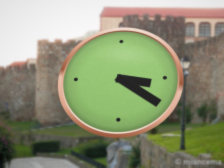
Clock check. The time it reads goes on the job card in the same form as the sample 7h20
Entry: 3h21
